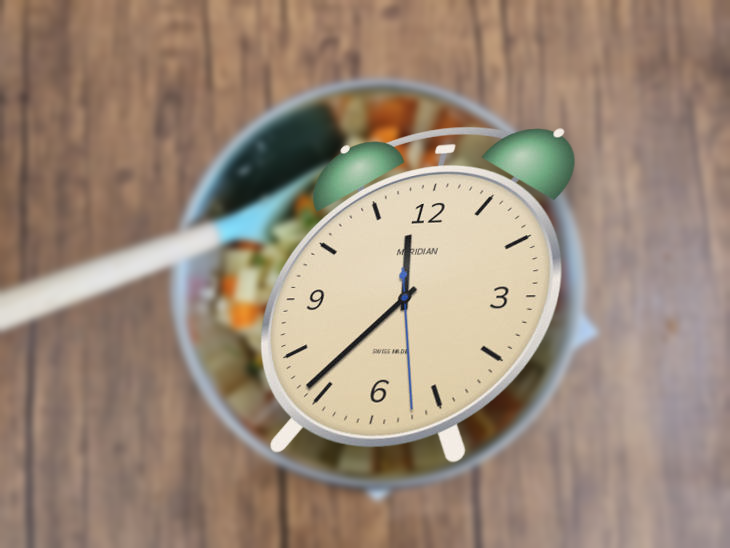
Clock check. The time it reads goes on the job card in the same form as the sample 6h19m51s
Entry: 11h36m27s
